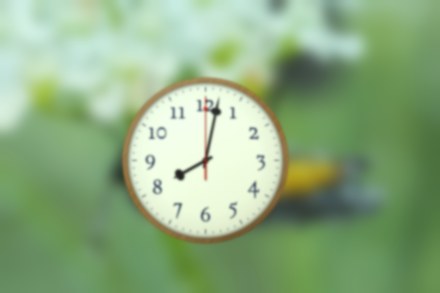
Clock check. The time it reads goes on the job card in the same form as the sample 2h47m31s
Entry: 8h02m00s
